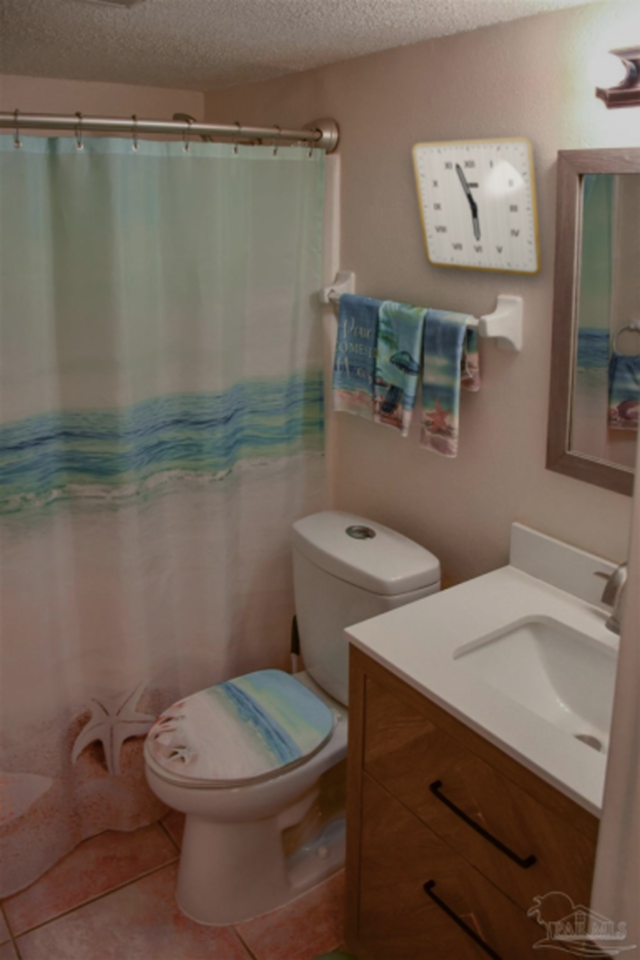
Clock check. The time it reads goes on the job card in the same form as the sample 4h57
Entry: 5h57
